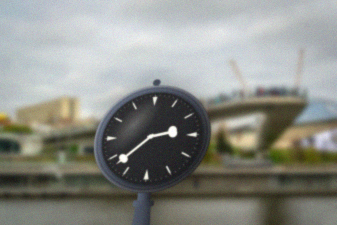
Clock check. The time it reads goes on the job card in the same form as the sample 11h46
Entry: 2h38
